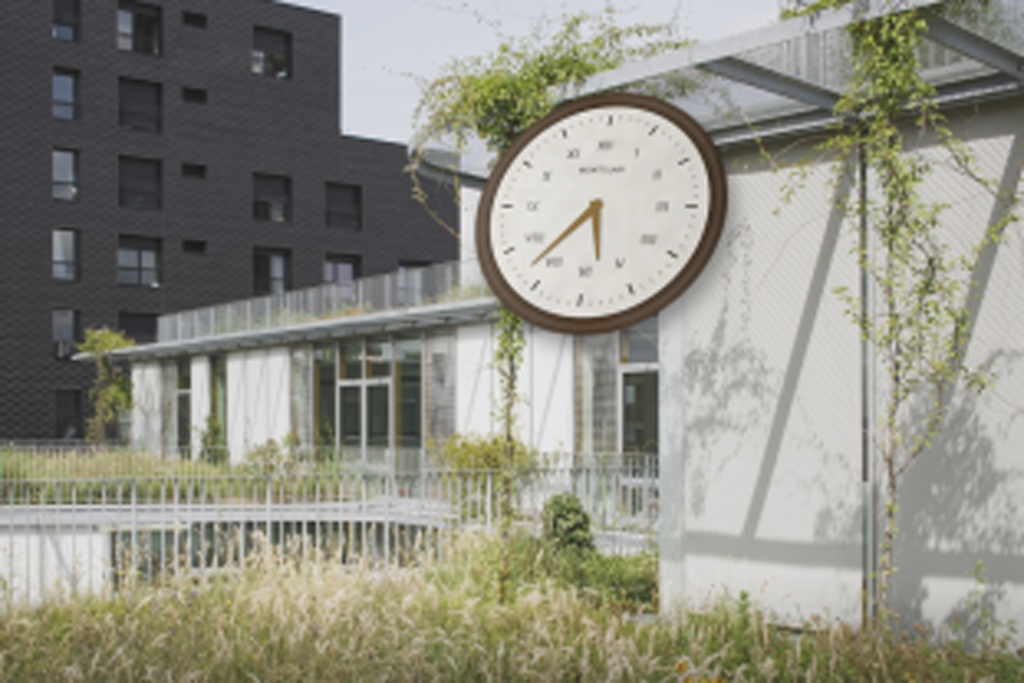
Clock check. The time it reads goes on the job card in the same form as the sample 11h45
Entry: 5h37
